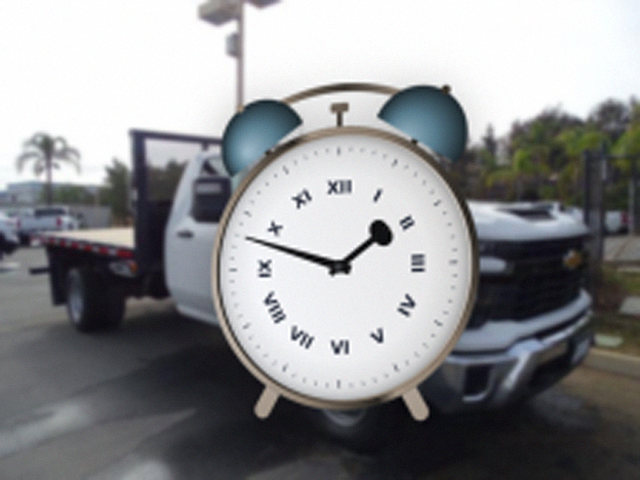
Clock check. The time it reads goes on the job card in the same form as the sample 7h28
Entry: 1h48
